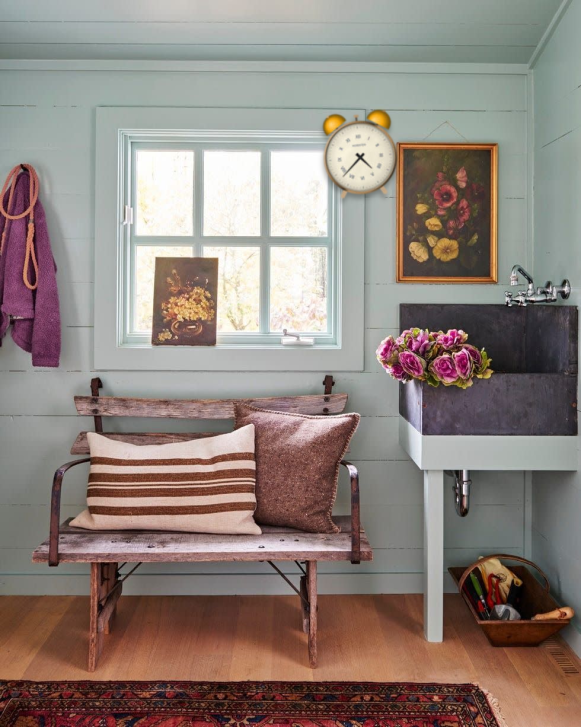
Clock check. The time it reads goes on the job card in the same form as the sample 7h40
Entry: 4h38
